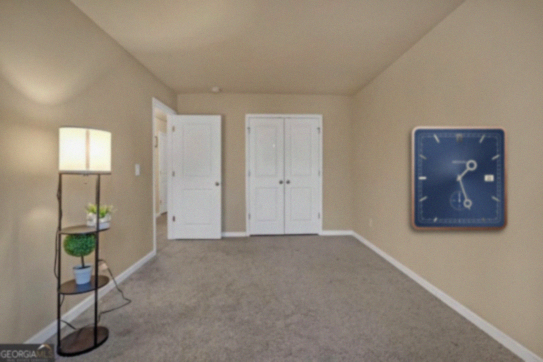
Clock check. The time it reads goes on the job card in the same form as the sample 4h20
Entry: 1h27
